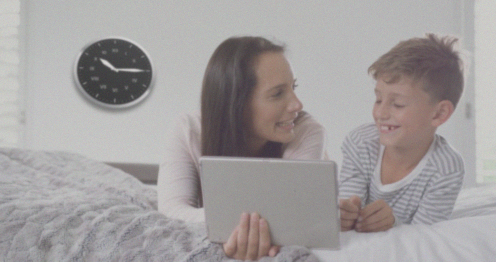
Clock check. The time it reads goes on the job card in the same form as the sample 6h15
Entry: 10h15
